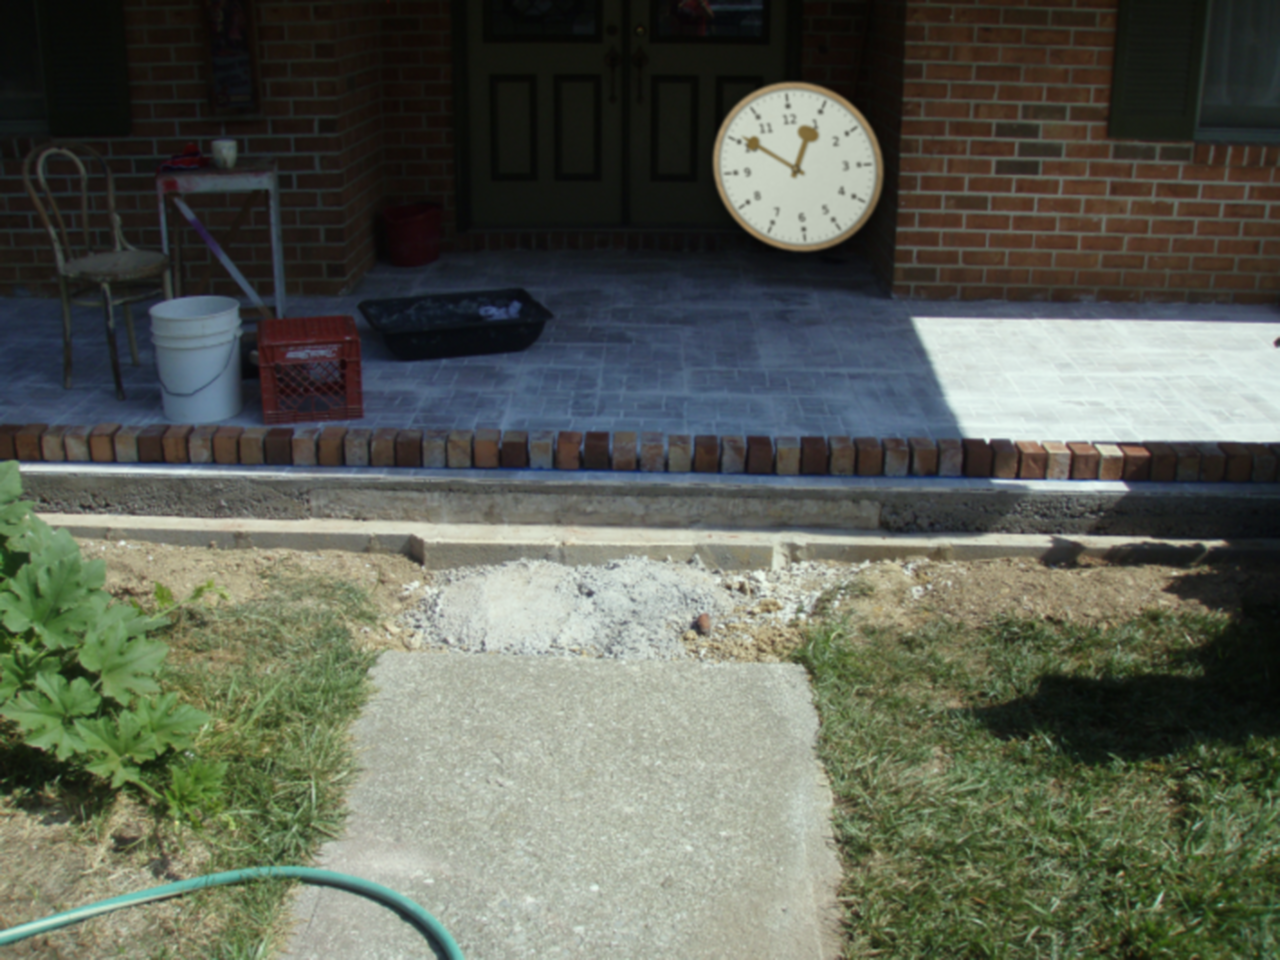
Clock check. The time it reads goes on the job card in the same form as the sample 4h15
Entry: 12h51
